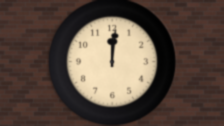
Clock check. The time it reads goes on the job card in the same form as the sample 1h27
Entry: 12h01
